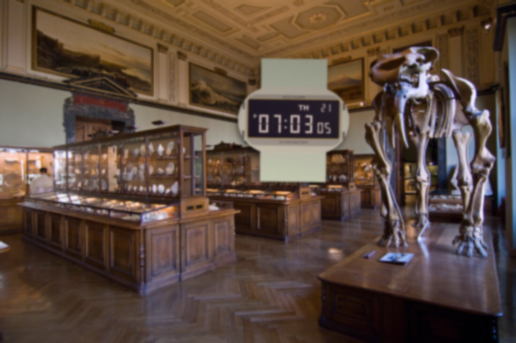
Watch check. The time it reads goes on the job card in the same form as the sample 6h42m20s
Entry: 7h03m05s
